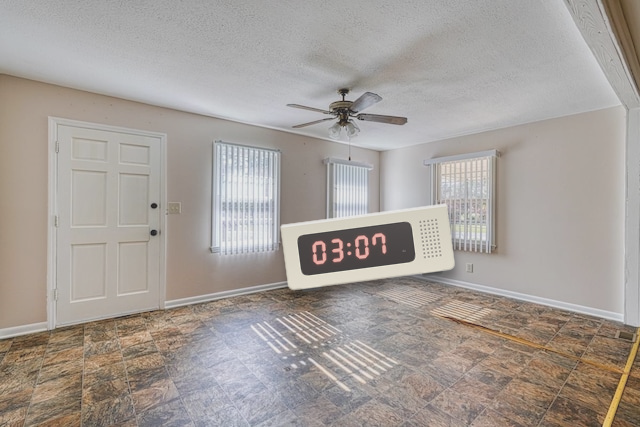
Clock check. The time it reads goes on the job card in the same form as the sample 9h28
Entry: 3h07
